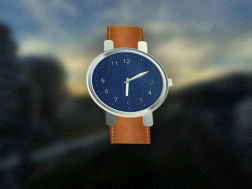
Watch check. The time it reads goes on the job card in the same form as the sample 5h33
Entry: 6h10
